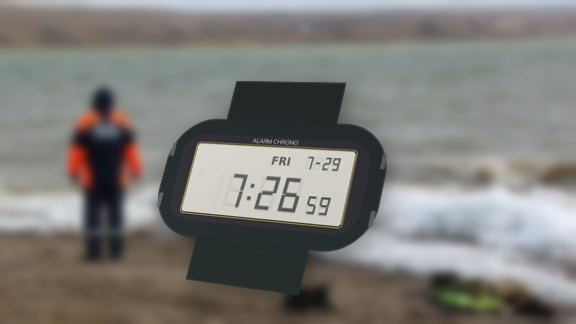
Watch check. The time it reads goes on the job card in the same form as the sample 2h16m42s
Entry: 7h26m59s
